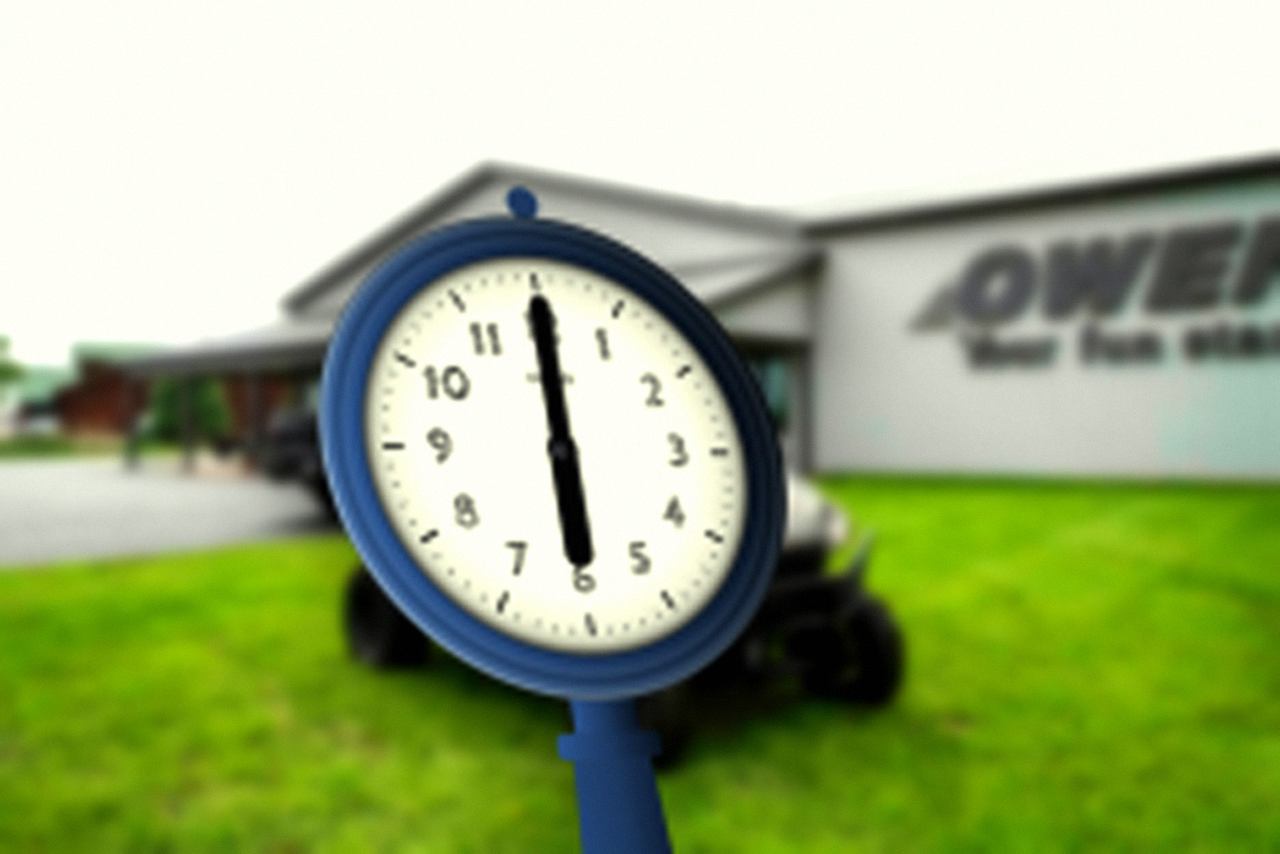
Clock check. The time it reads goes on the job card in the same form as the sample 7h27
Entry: 6h00
